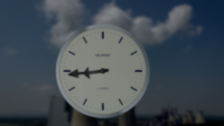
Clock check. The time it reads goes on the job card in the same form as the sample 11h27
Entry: 8h44
